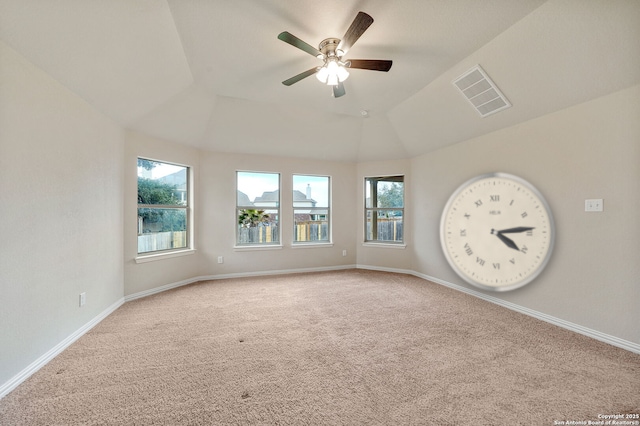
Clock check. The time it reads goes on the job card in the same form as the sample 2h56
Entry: 4h14
